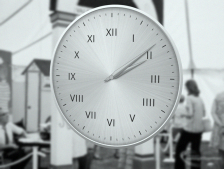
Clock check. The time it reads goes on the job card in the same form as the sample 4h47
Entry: 2h09
